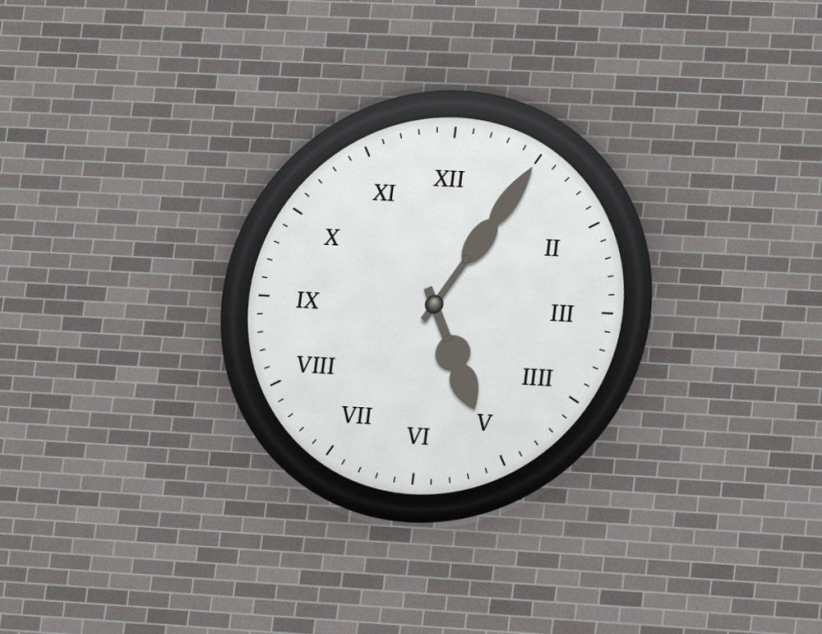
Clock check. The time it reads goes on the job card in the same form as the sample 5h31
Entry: 5h05
